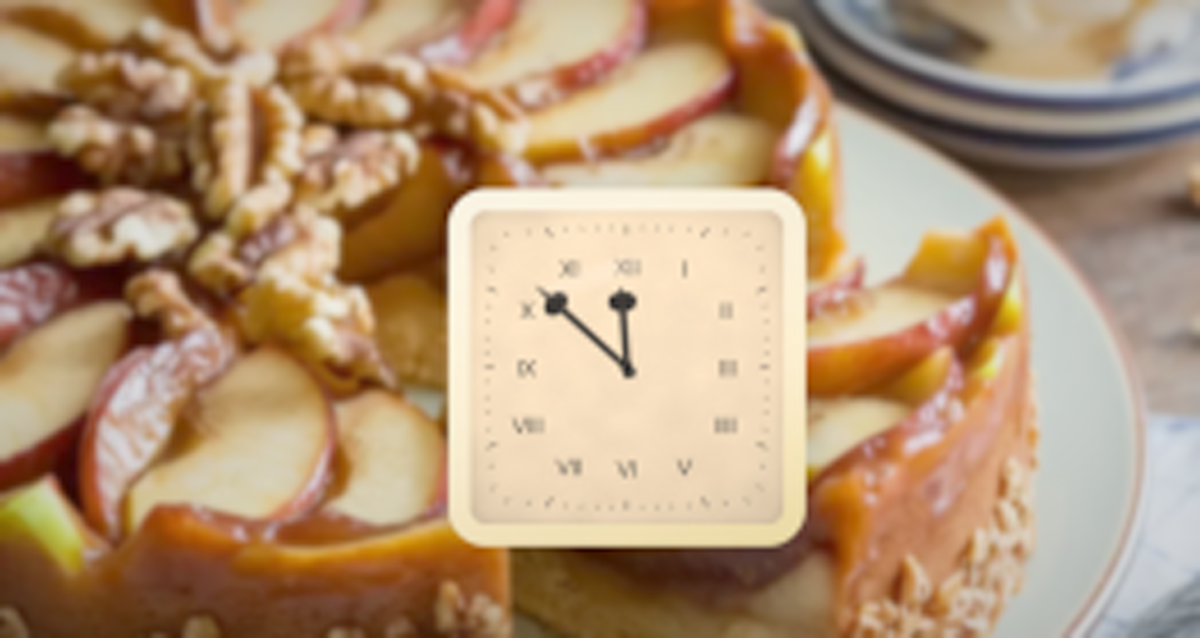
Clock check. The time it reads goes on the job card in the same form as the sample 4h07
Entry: 11h52
